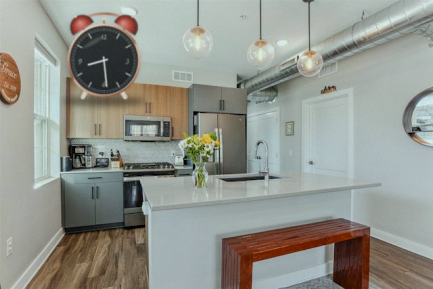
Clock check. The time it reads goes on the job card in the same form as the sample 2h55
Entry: 8h29
